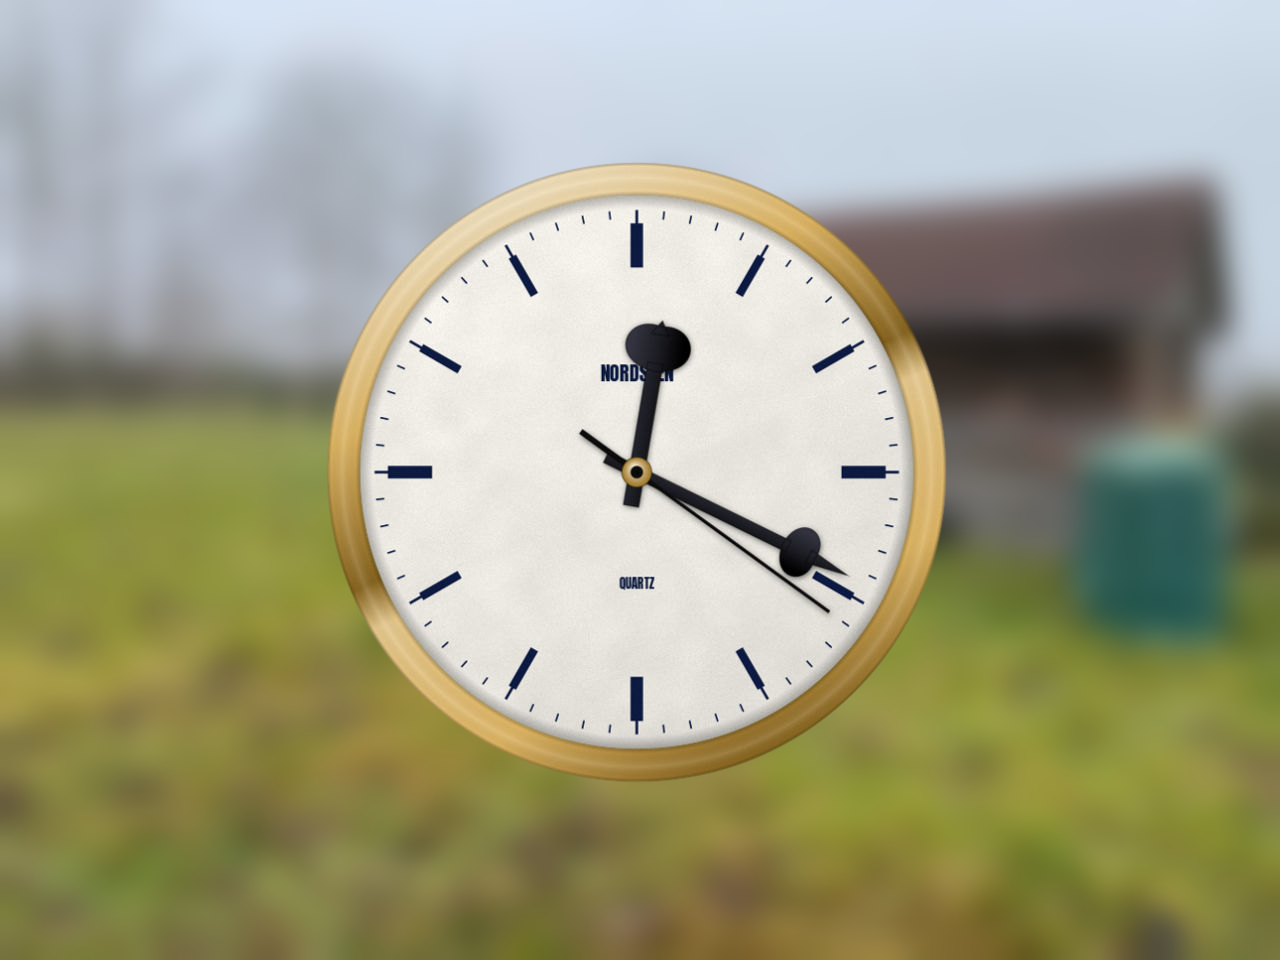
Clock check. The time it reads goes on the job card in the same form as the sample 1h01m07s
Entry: 12h19m21s
